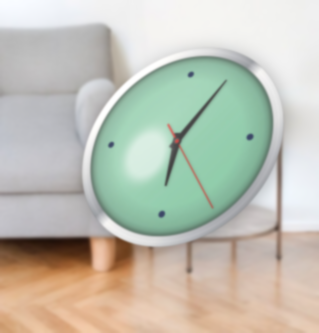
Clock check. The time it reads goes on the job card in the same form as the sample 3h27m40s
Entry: 6h05m24s
